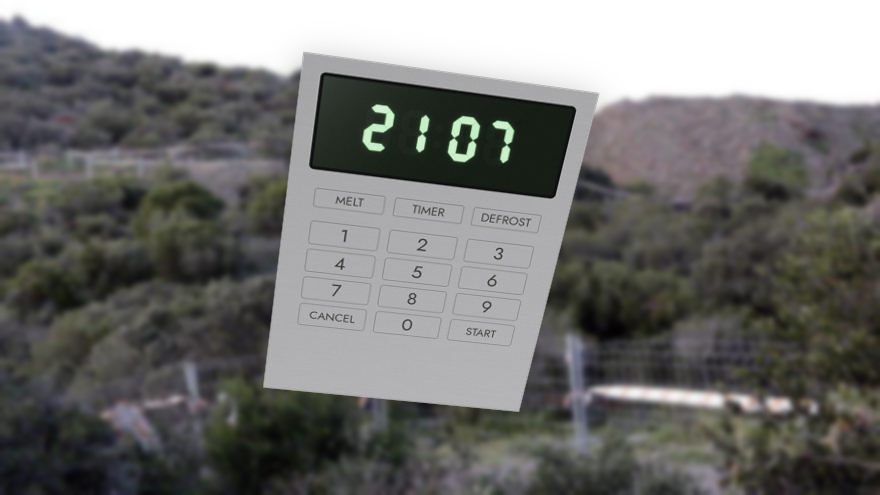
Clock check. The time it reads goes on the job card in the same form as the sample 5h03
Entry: 21h07
